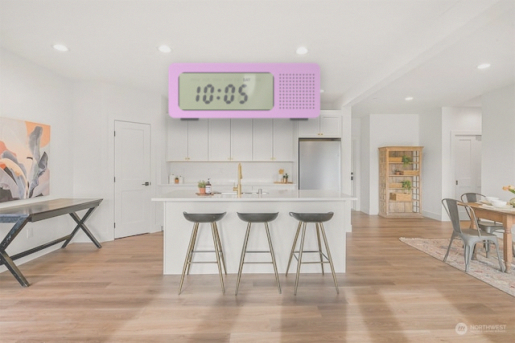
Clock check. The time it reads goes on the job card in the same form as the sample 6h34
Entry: 10h05
